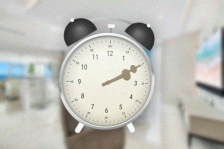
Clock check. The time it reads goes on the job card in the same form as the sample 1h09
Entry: 2h10
